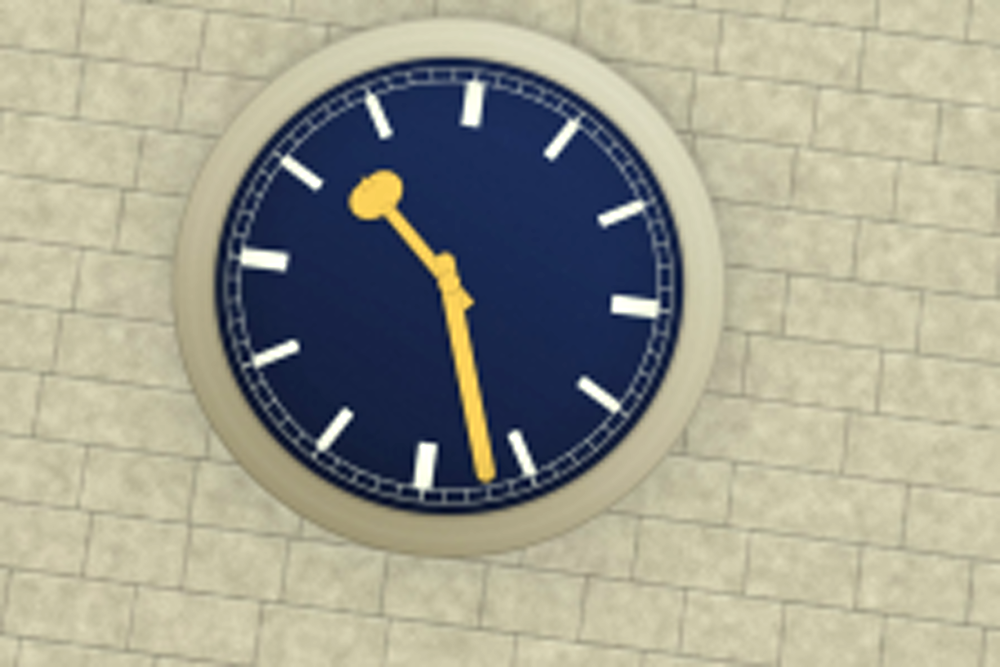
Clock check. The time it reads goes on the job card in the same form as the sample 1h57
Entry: 10h27
